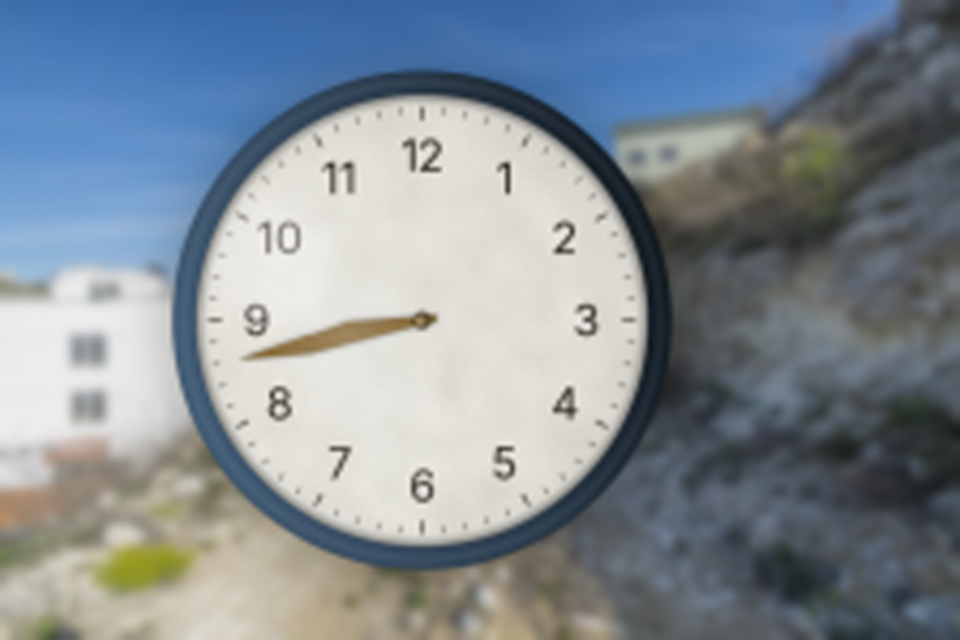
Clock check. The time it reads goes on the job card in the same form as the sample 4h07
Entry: 8h43
